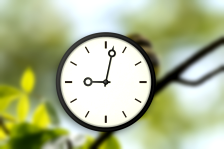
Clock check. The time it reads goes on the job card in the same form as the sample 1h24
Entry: 9h02
